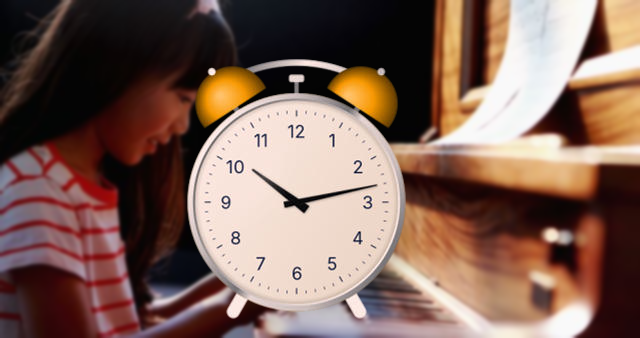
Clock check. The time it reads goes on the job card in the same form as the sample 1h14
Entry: 10h13
